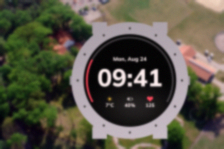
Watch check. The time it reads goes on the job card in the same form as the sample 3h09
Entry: 9h41
